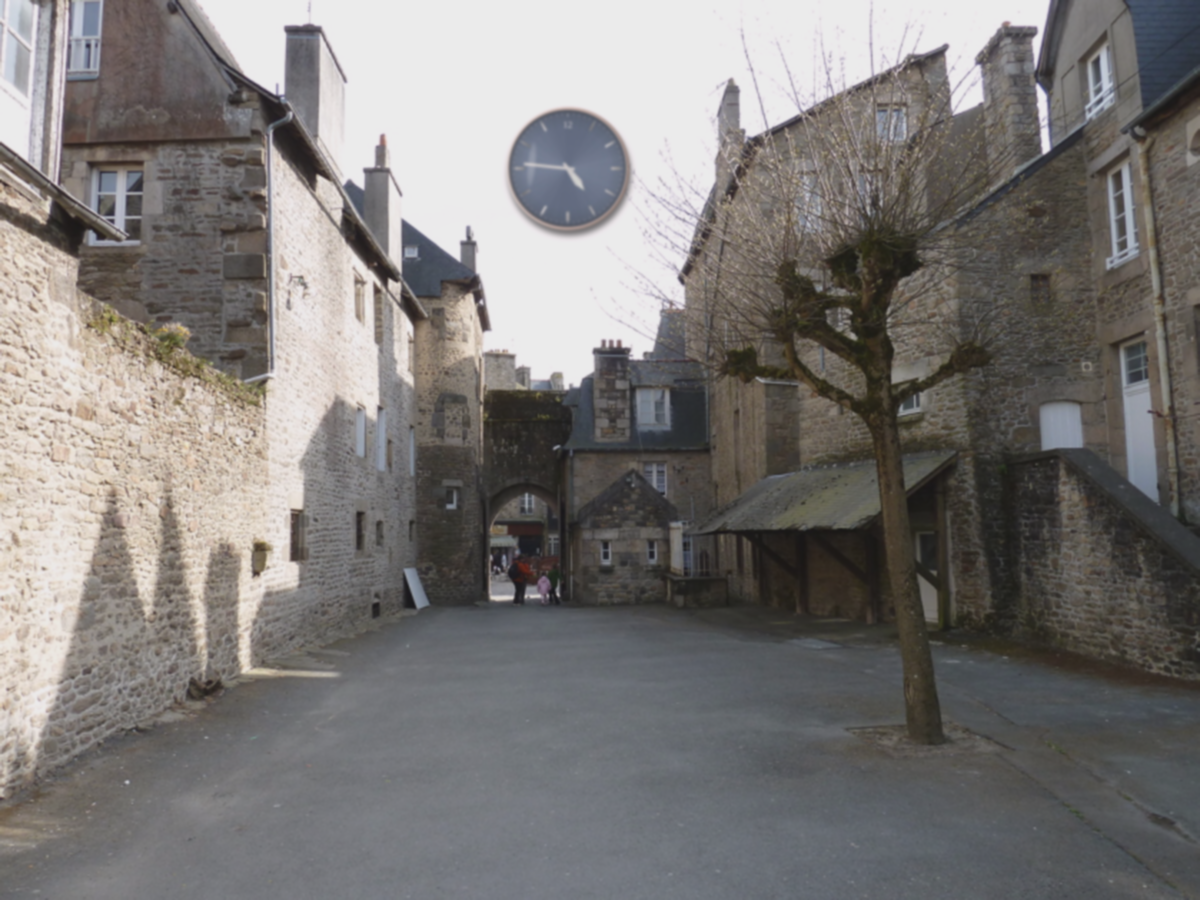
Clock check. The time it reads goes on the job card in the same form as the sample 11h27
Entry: 4h46
